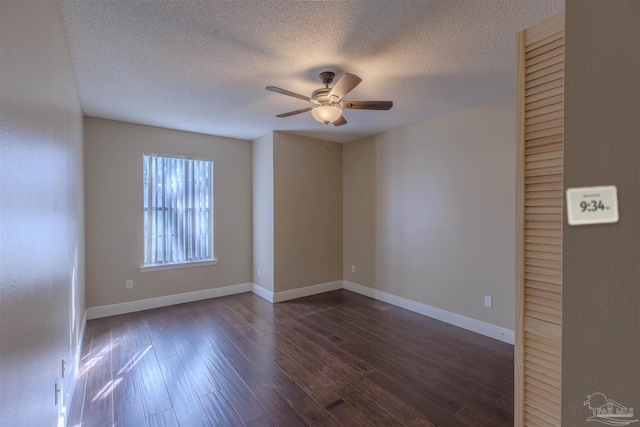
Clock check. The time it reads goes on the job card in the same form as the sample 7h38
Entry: 9h34
